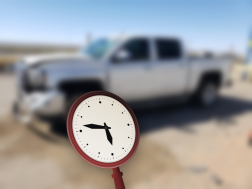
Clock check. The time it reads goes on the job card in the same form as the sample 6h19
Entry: 5h47
